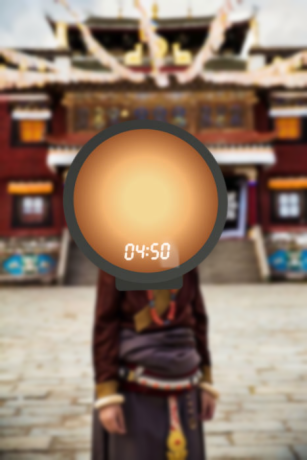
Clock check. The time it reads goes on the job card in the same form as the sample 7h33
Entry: 4h50
